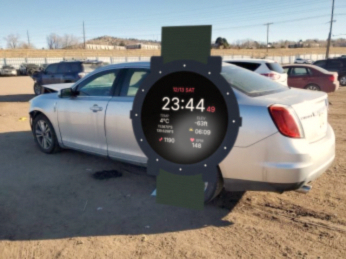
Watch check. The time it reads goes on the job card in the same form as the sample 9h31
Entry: 23h44
